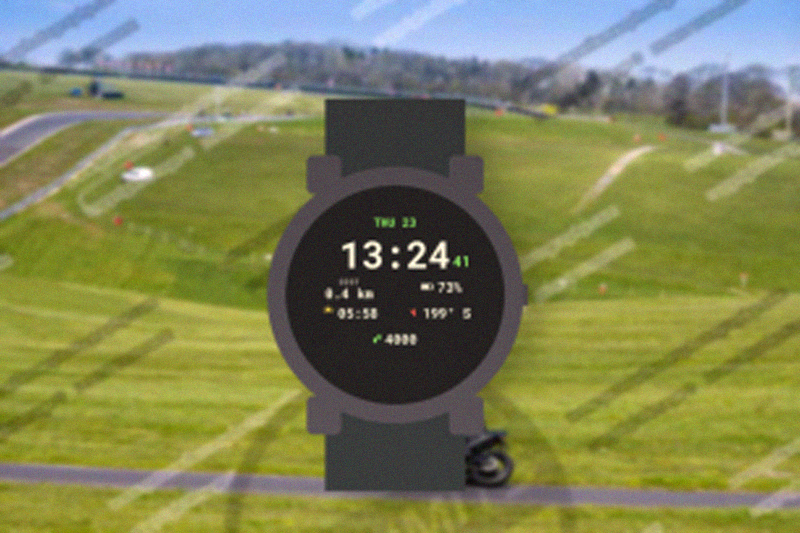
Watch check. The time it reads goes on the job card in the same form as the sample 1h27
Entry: 13h24
